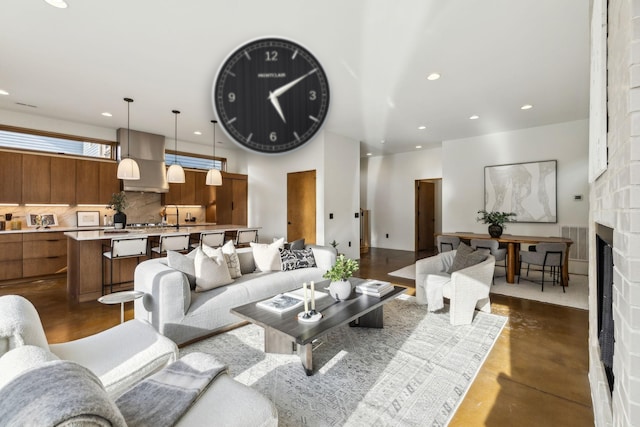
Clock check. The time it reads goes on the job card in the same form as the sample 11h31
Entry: 5h10
